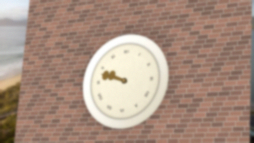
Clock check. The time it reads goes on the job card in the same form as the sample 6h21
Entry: 9h48
